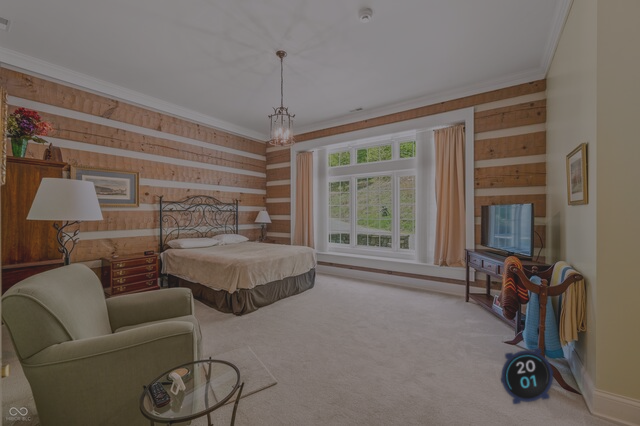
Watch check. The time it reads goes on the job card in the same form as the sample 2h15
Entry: 20h01
